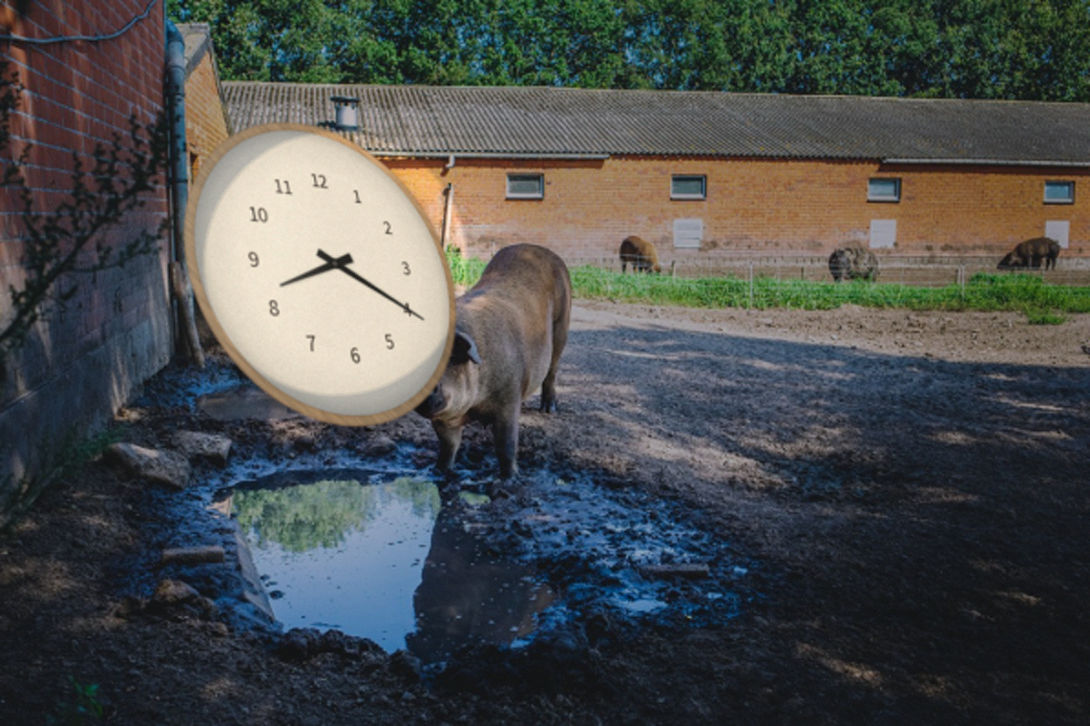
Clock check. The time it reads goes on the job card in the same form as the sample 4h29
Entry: 8h20
